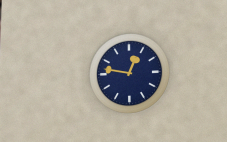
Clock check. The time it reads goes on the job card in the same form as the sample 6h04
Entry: 12h47
